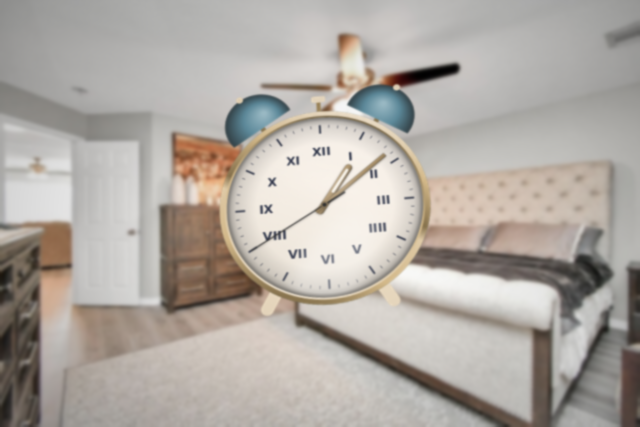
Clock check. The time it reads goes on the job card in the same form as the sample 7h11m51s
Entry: 1h08m40s
